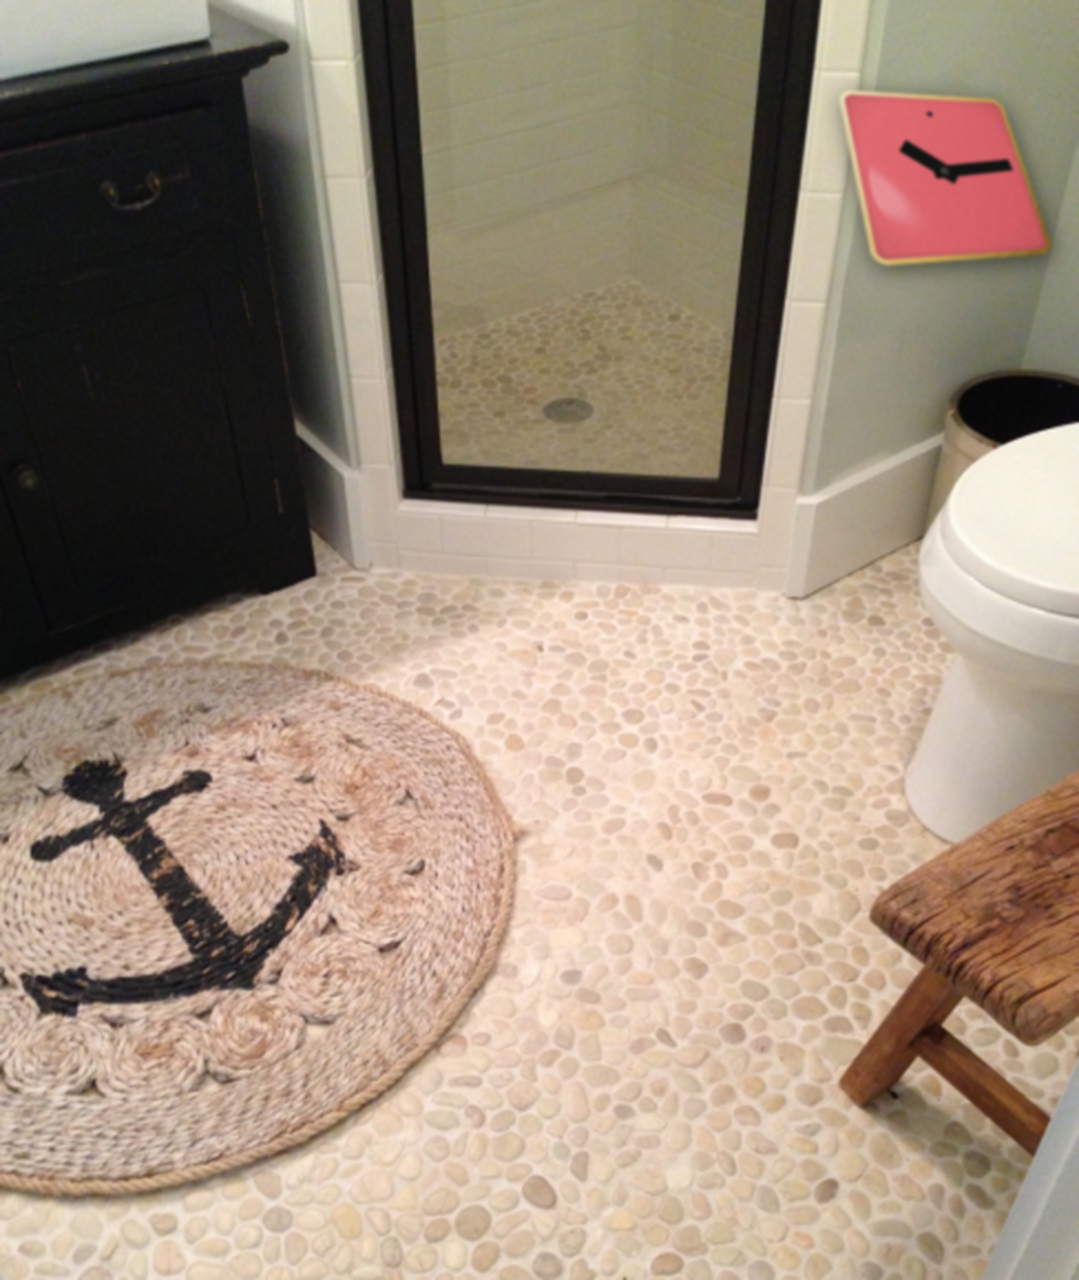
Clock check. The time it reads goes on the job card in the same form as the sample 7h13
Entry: 10h14
